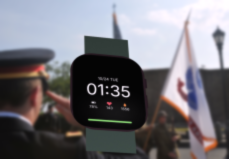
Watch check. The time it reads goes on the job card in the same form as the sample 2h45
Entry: 1h35
